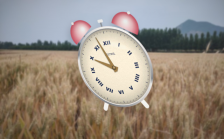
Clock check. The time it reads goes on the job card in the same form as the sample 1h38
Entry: 9h57
